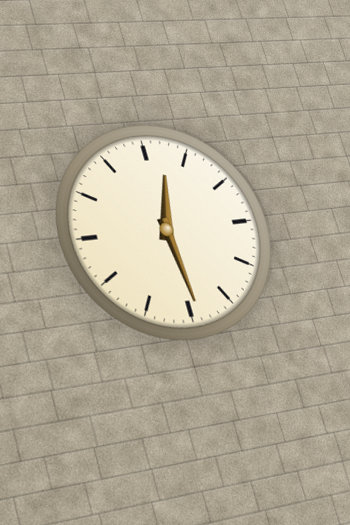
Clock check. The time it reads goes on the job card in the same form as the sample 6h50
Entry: 12h29
